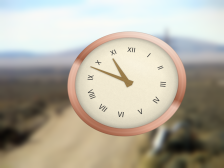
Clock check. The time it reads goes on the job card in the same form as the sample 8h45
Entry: 10h48
